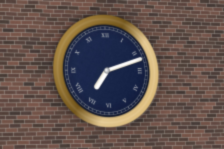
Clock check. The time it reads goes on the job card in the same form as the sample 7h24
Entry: 7h12
